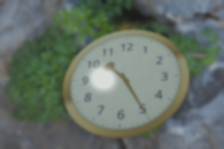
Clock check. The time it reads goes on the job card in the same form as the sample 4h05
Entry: 10h25
